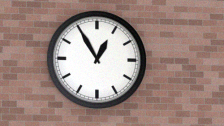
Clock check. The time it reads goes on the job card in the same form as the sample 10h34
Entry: 12h55
